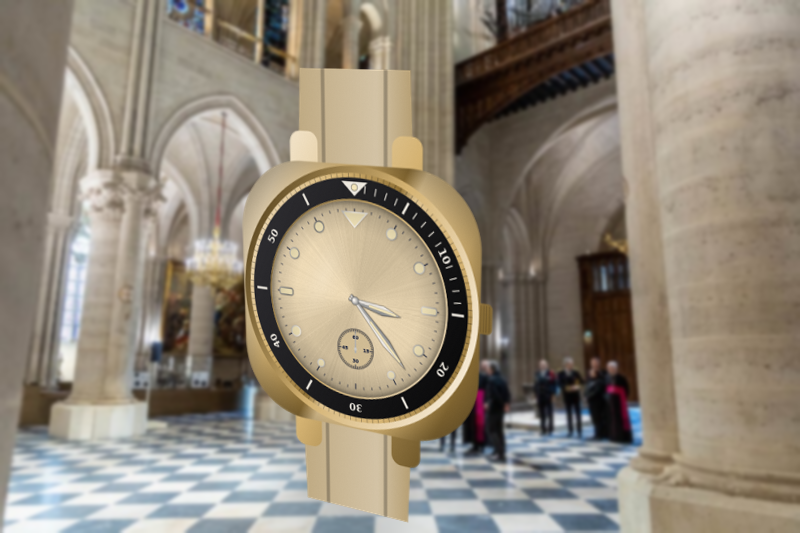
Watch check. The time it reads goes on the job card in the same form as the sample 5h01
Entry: 3h23
